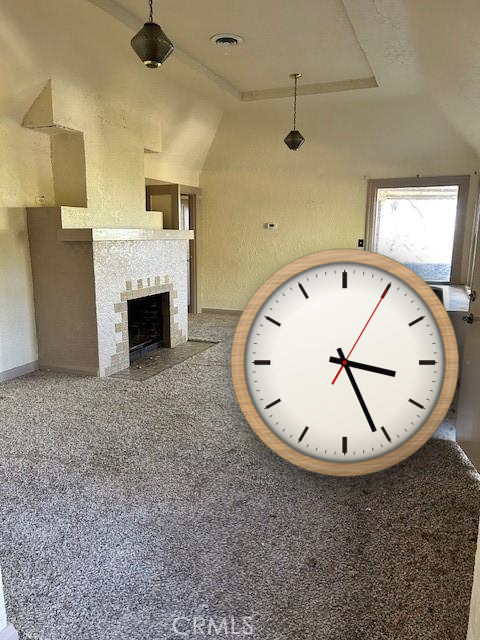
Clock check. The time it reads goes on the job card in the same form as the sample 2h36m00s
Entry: 3h26m05s
